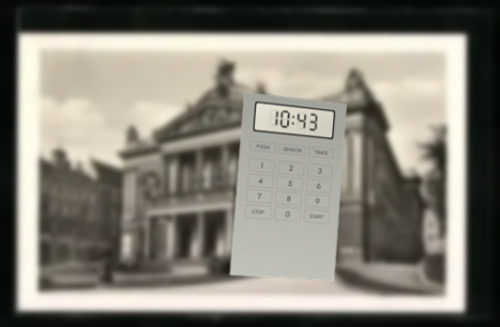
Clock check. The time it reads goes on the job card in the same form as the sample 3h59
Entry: 10h43
